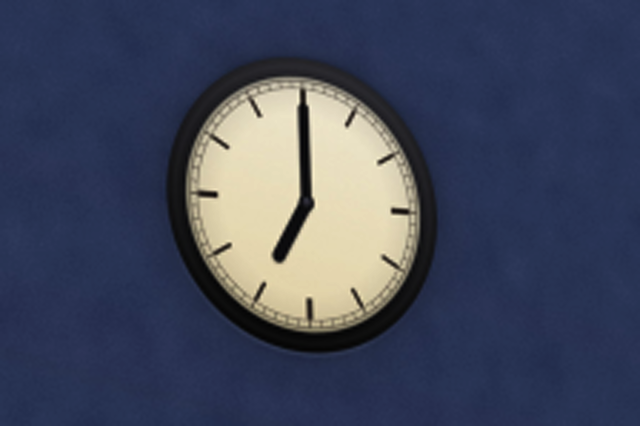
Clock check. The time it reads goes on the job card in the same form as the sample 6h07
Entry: 7h00
